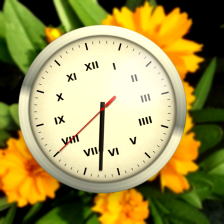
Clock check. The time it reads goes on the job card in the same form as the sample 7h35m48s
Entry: 6h32m40s
